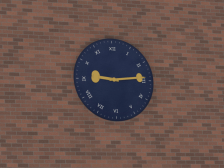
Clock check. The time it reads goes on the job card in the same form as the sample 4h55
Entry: 9h14
